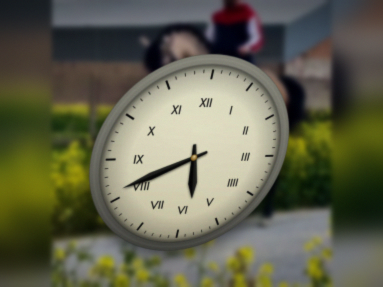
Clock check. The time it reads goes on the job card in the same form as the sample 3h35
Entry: 5h41
